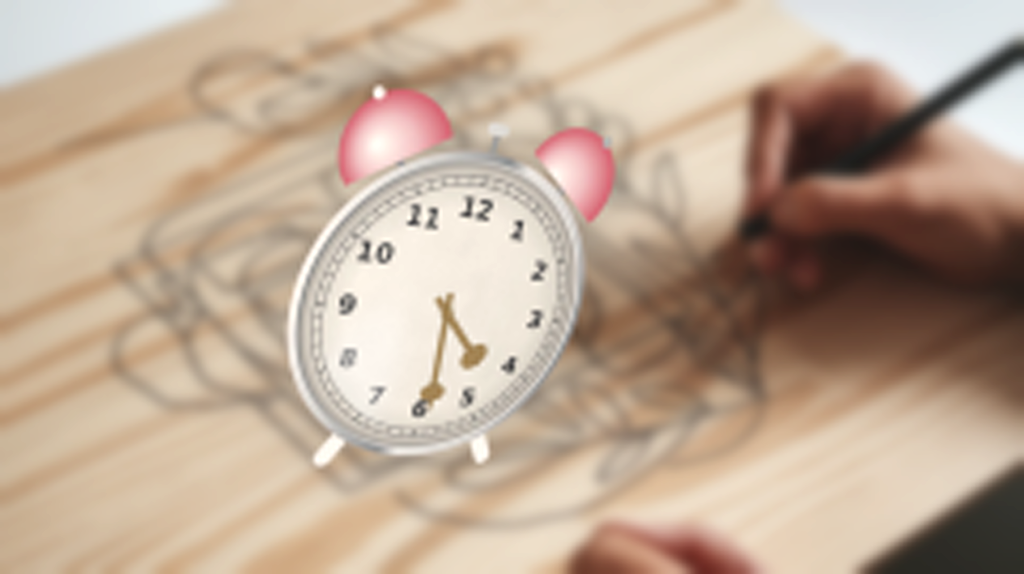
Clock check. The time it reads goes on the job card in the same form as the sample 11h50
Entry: 4h29
